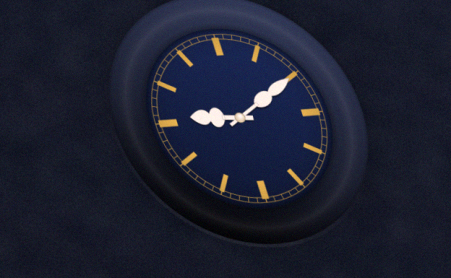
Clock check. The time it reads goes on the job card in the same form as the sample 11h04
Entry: 9h10
